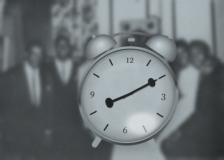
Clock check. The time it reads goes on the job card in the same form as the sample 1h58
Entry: 8h10
